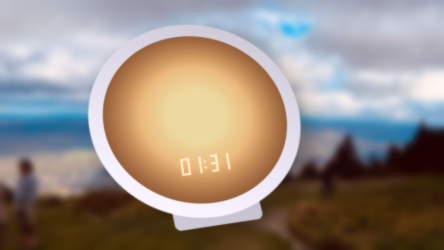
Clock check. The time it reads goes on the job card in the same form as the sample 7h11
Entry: 1h31
